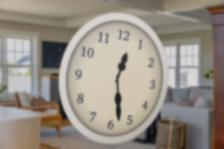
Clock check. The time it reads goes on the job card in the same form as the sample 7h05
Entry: 12h28
